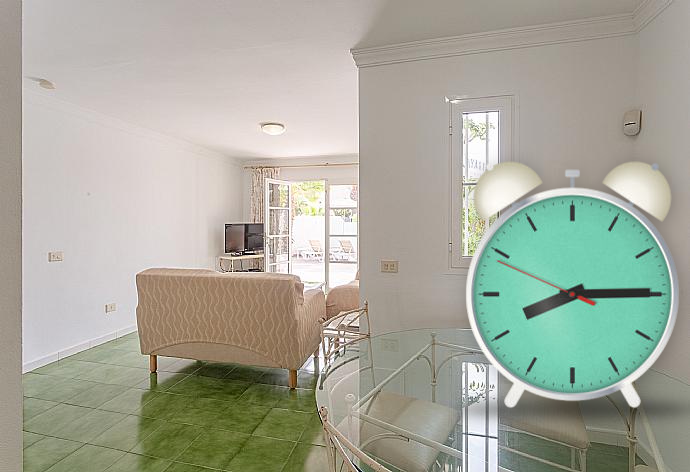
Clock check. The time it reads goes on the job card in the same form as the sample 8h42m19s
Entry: 8h14m49s
